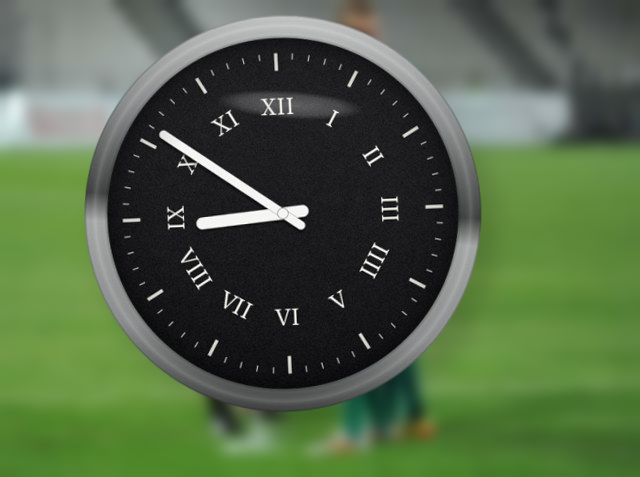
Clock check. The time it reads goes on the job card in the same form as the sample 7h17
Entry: 8h51
